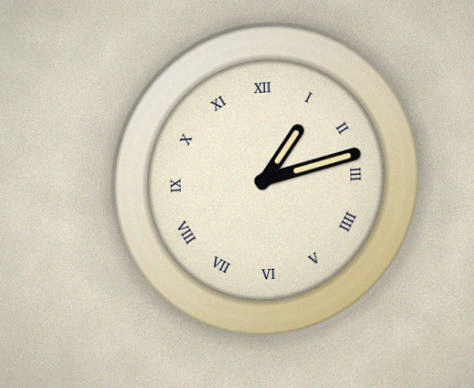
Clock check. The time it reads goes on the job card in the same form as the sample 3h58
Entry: 1h13
